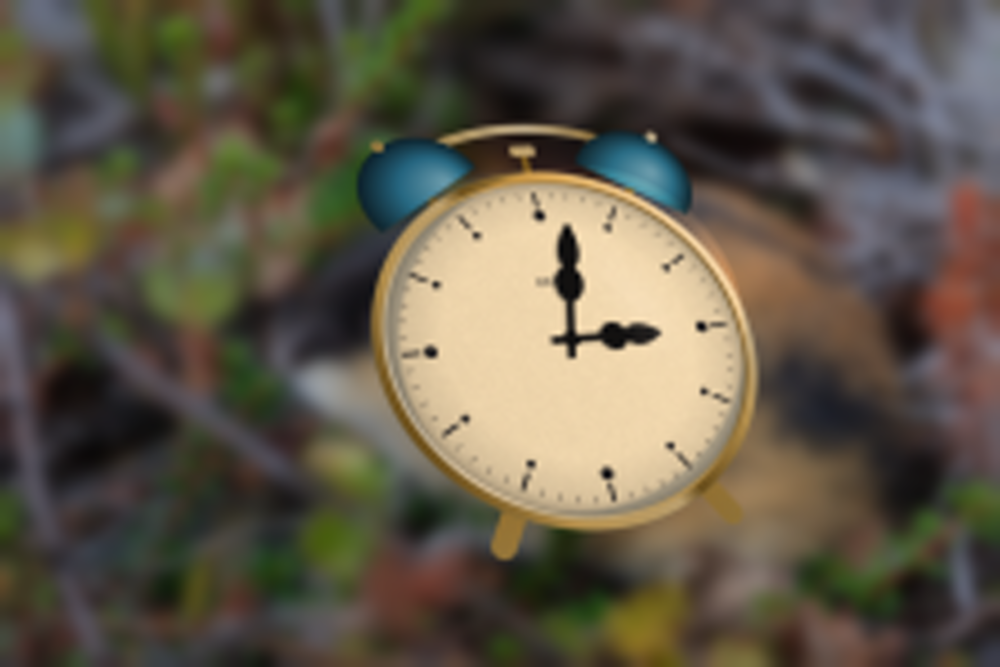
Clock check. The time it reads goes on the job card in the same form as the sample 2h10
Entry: 3h02
